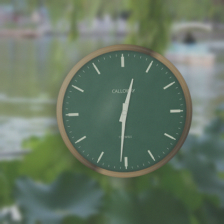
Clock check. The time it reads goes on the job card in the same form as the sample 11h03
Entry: 12h31
